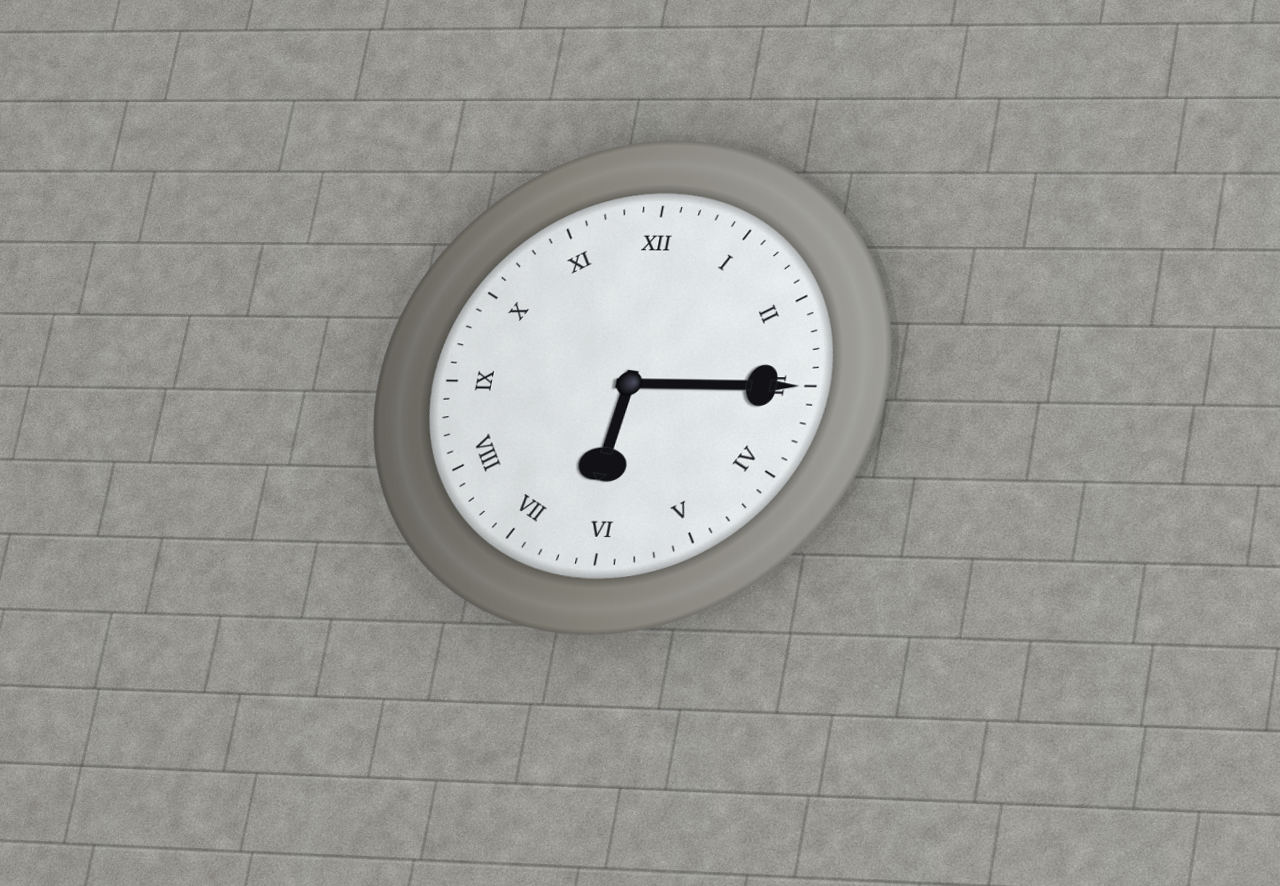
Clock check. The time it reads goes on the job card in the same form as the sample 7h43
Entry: 6h15
